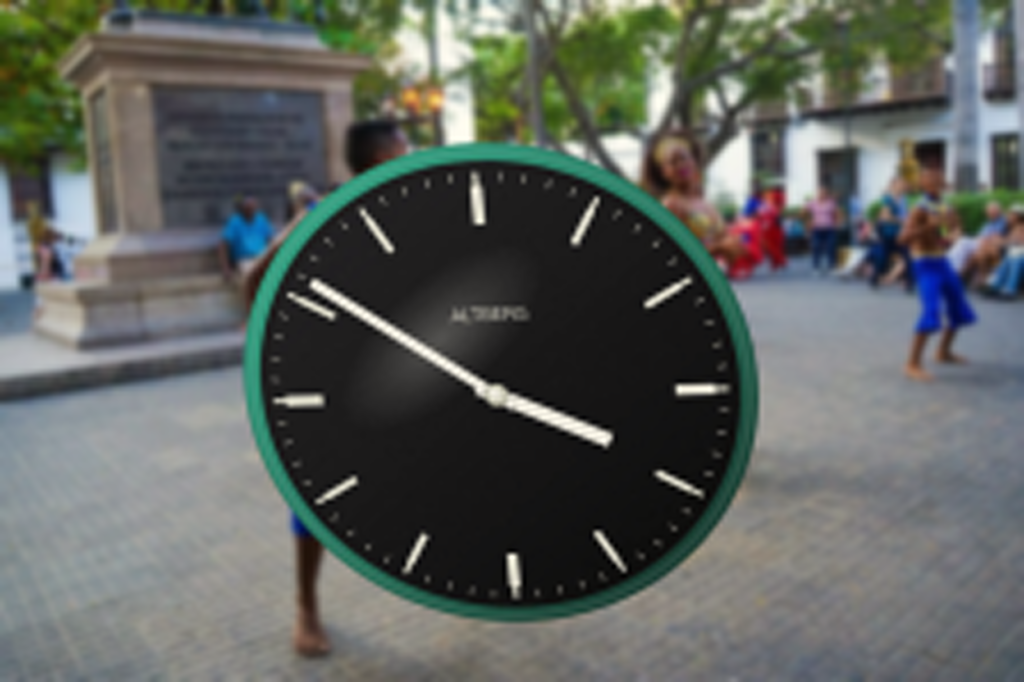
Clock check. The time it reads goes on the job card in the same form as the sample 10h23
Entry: 3h51
